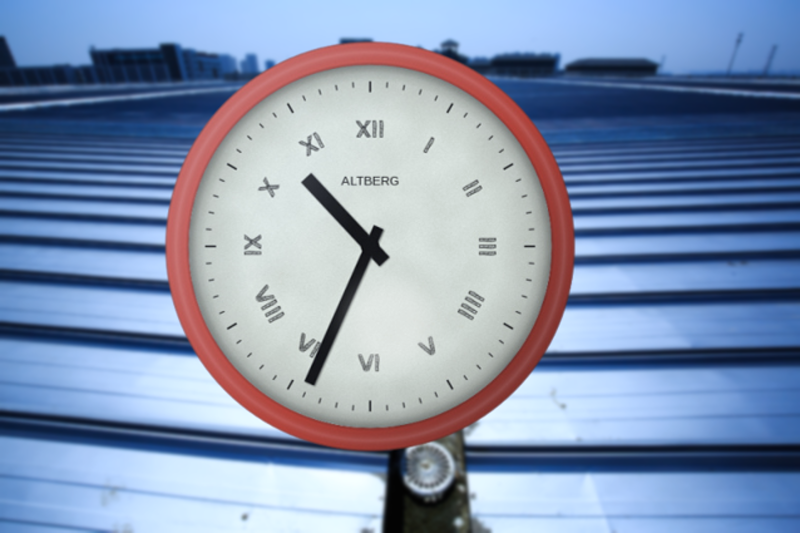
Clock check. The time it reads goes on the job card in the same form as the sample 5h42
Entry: 10h34
